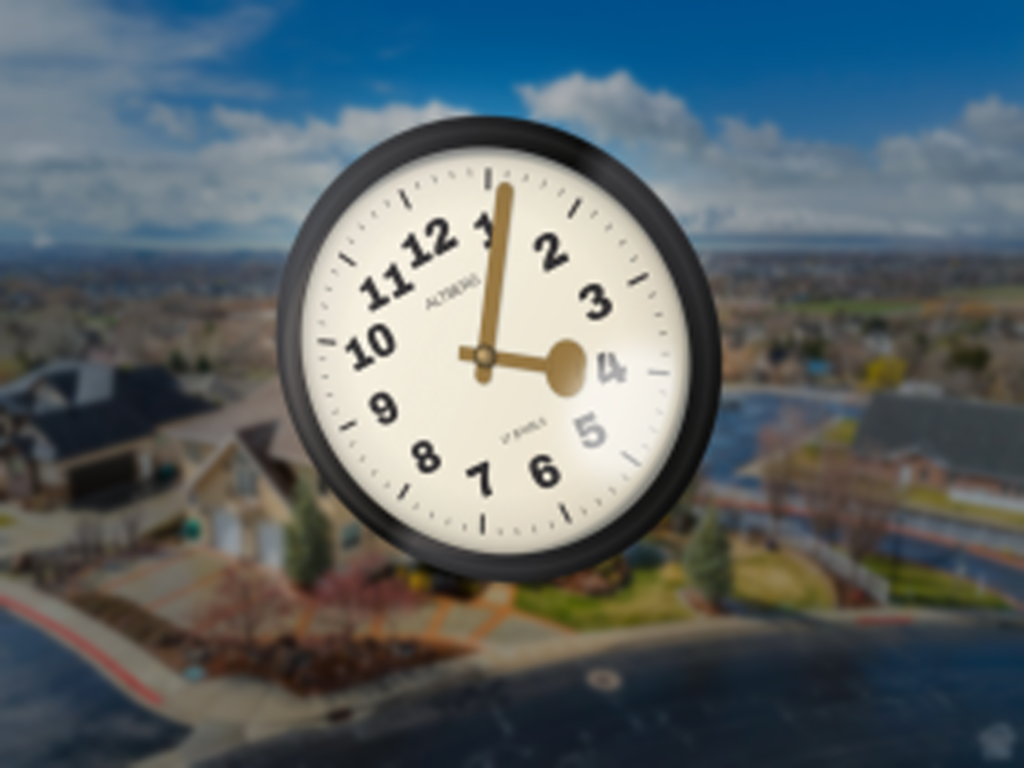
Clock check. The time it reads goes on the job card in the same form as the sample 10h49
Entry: 4h06
